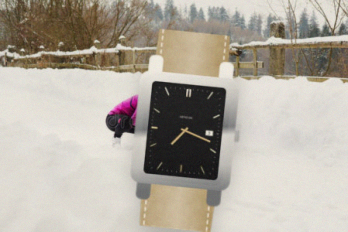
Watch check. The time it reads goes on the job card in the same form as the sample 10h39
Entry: 7h18
